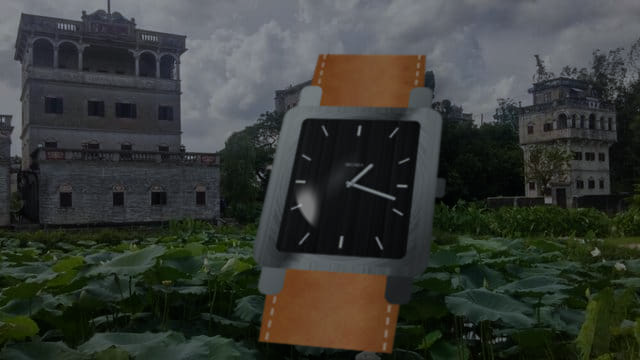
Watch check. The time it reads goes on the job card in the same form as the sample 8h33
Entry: 1h18
